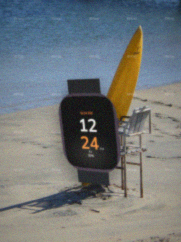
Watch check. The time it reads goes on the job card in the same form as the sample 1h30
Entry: 12h24
